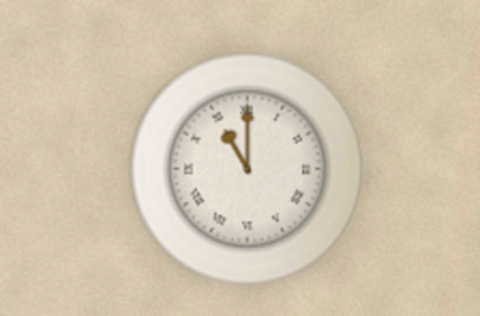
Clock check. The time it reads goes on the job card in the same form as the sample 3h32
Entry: 11h00
